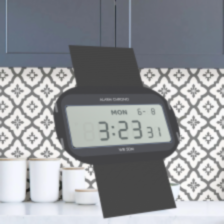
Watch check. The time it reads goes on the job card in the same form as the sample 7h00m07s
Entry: 3h23m31s
